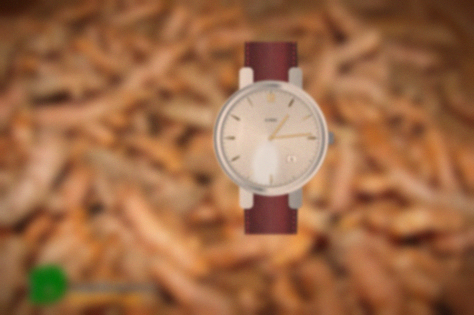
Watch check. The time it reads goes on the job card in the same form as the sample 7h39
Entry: 1h14
